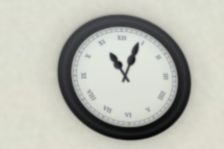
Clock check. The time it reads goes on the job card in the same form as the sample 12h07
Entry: 11h04
